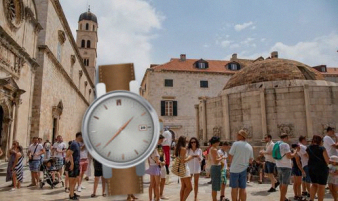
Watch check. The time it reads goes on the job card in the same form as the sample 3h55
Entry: 1h38
